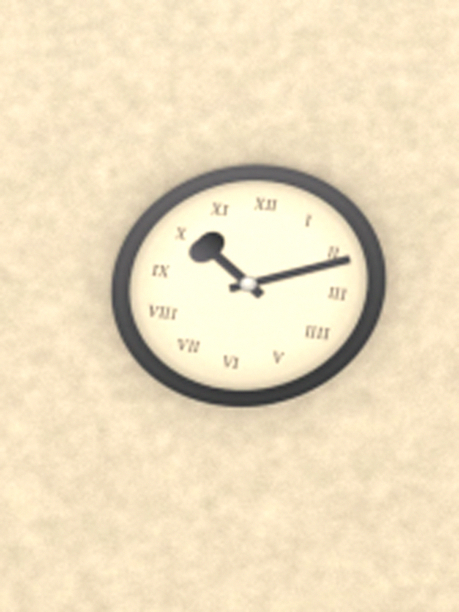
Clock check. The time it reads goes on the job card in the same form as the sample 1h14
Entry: 10h11
